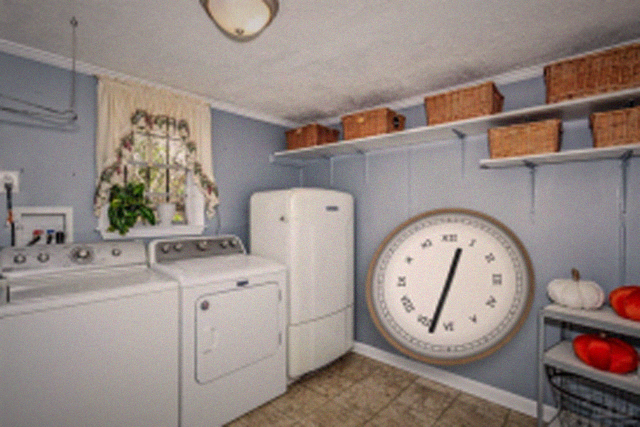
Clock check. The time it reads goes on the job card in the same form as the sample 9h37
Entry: 12h33
